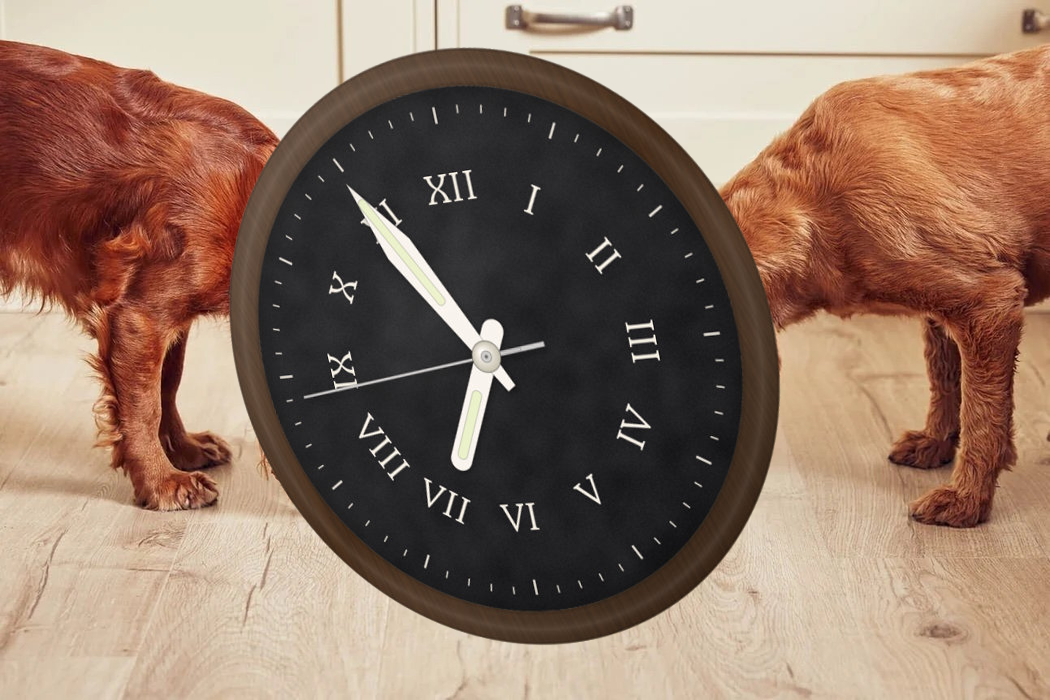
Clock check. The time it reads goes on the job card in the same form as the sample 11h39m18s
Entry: 6h54m44s
